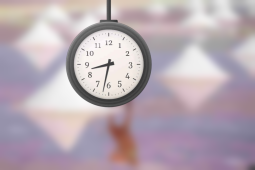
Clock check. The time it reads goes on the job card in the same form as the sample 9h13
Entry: 8h32
